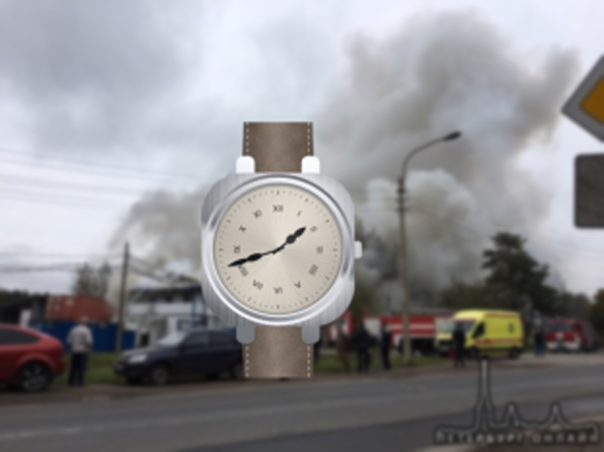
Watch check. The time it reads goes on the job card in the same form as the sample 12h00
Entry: 1h42
